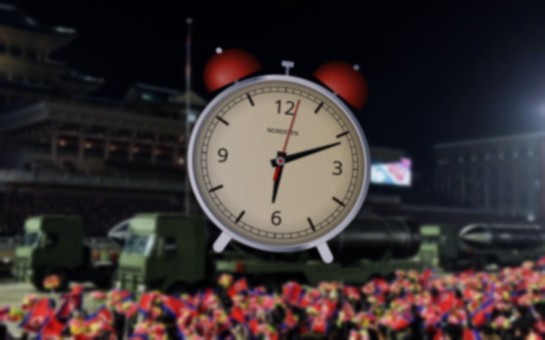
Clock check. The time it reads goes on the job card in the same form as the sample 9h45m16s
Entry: 6h11m02s
